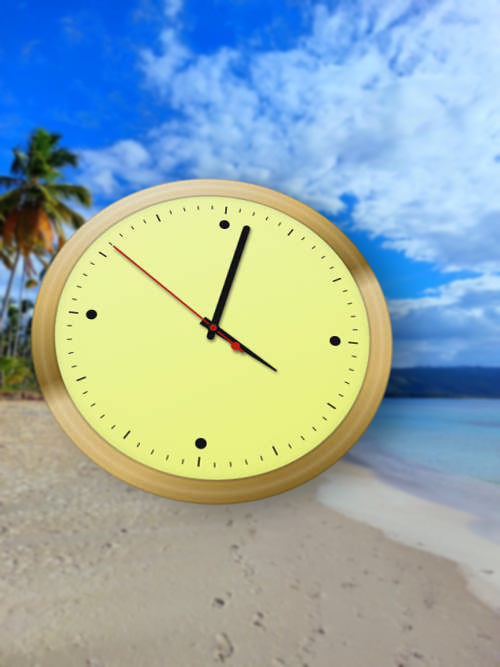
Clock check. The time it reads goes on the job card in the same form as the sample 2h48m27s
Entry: 4h01m51s
